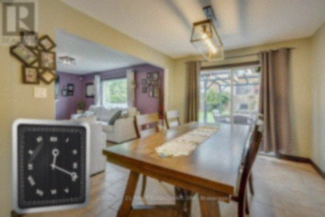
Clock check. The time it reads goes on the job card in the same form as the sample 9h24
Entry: 12h19
